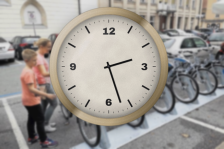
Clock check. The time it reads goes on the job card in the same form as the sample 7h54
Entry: 2h27
